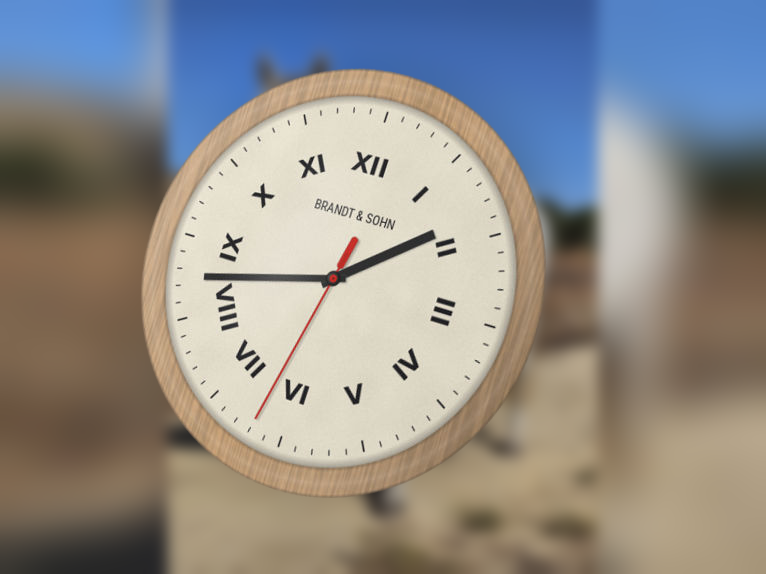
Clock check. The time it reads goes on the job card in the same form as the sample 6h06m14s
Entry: 1h42m32s
